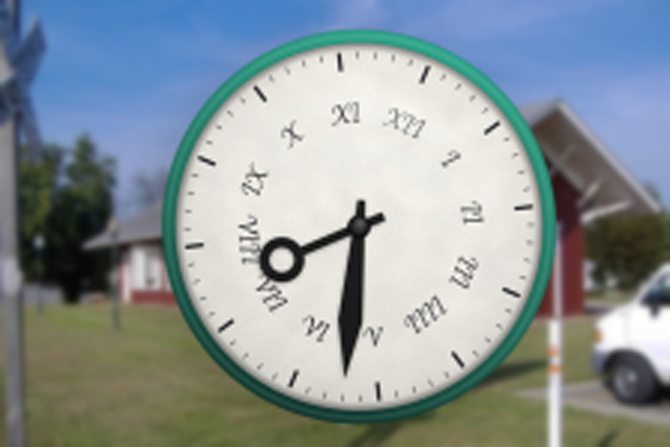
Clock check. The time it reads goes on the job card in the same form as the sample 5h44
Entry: 7h27
